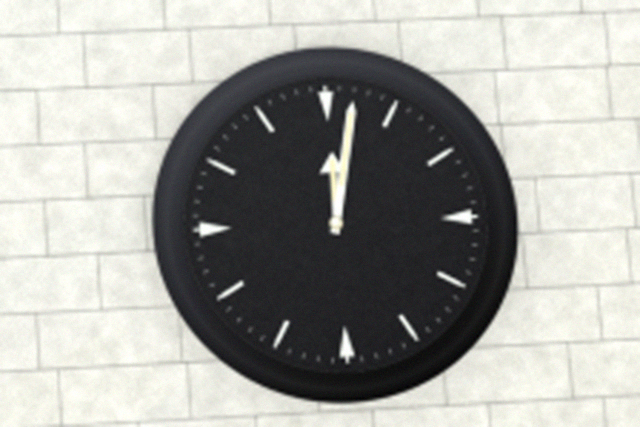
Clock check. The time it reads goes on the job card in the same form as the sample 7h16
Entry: 12h02
